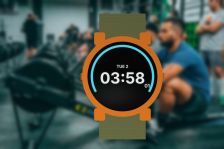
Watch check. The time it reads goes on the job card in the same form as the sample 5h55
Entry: 3h58
